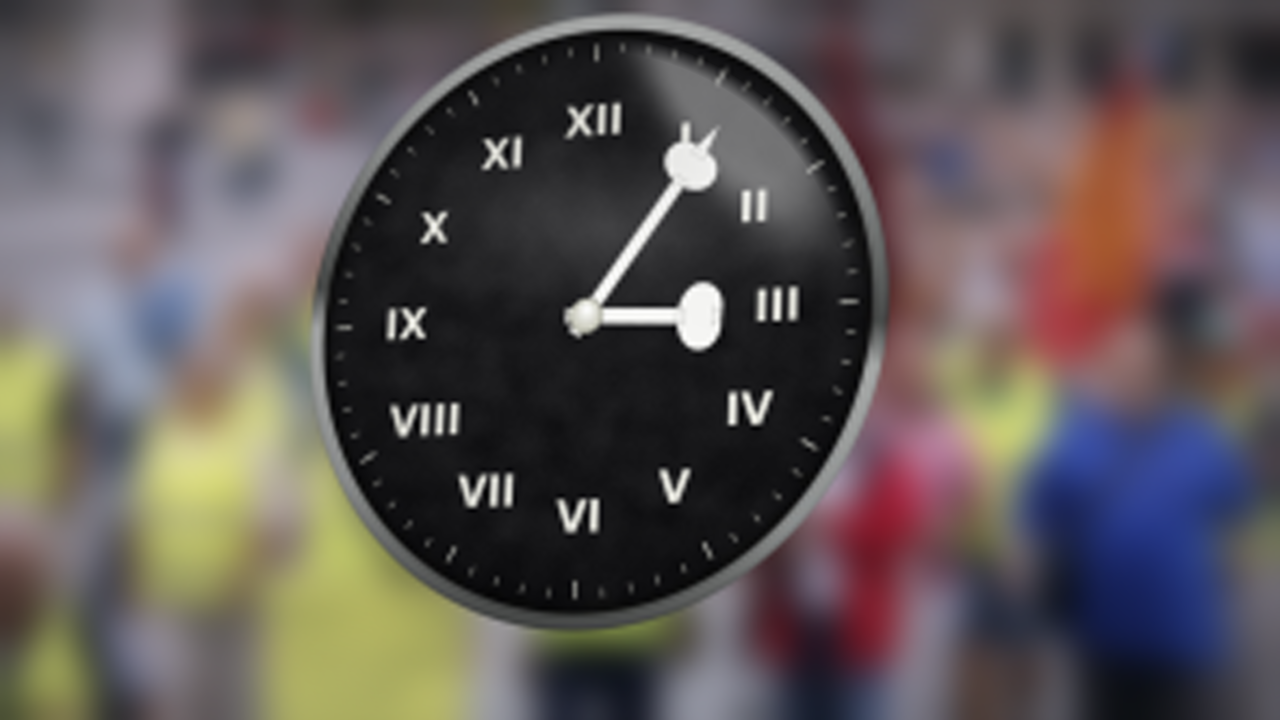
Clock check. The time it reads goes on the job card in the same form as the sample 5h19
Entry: 3h06
